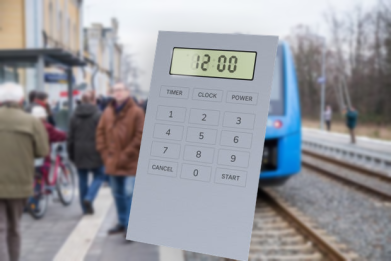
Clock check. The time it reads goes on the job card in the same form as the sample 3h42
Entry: 12h00
